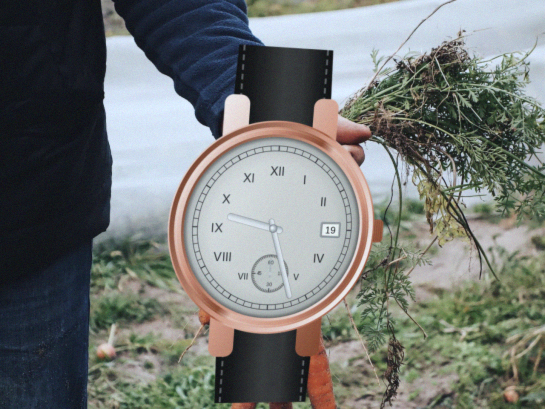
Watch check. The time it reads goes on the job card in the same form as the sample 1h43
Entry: 9h27
